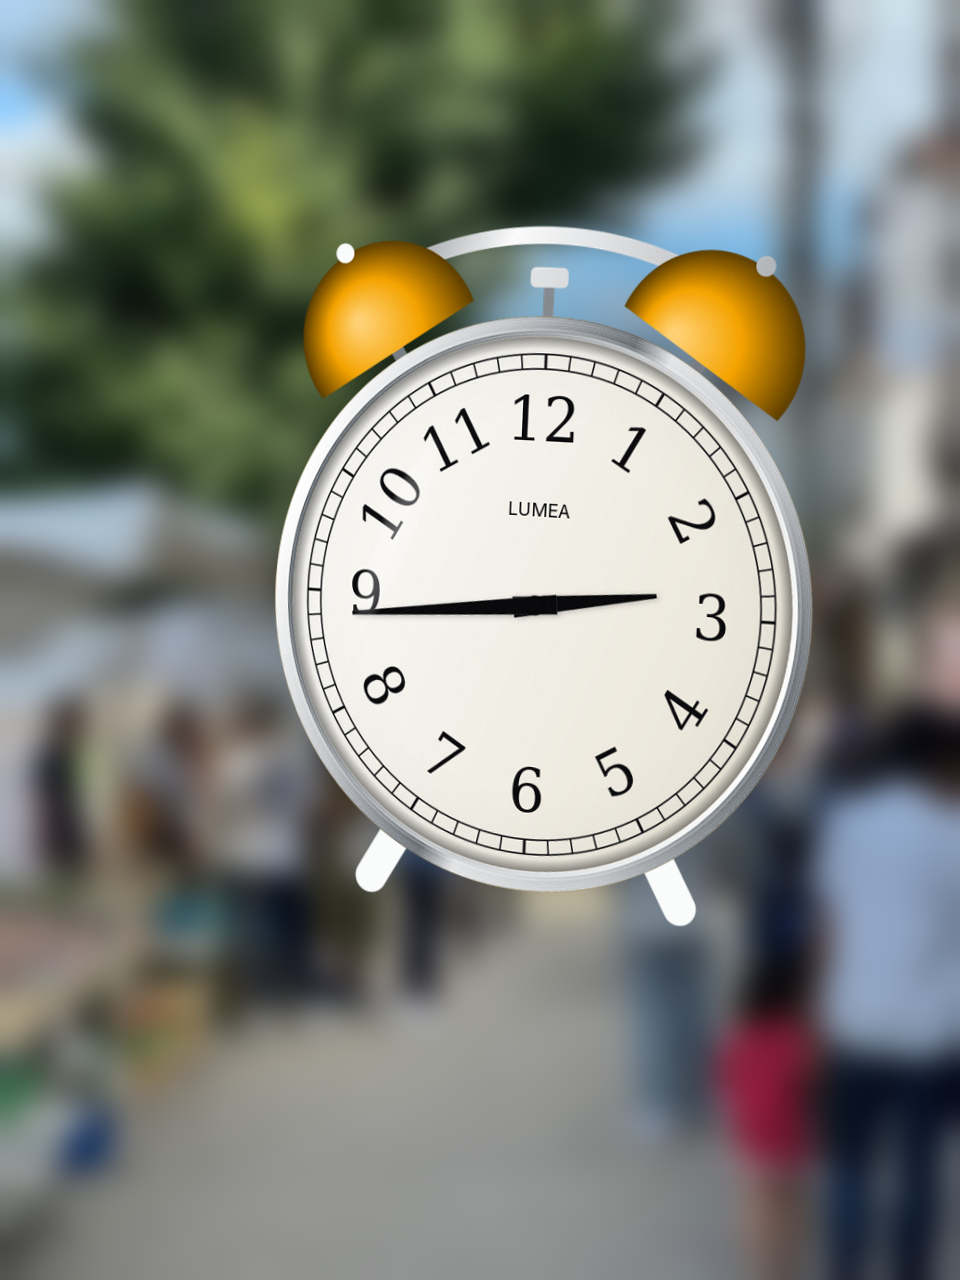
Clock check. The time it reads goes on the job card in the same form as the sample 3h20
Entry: 2h44
